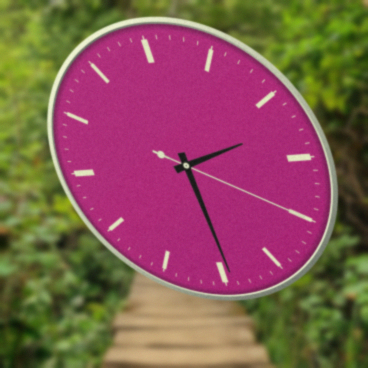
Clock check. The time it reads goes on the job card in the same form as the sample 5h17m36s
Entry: 2h29m20s
